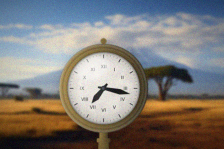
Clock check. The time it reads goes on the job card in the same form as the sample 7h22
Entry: 7h17
